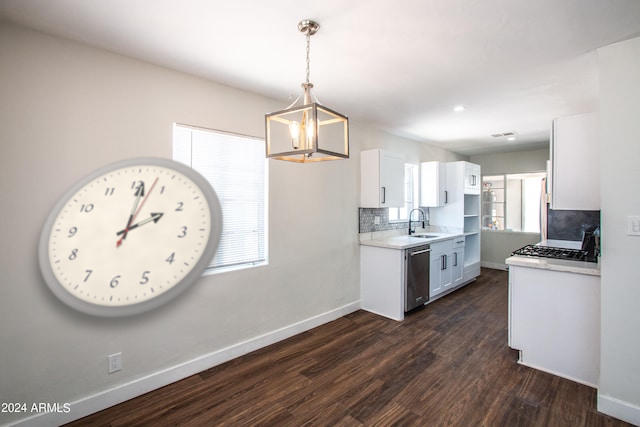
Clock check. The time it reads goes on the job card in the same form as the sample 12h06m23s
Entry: 2h01m03s
